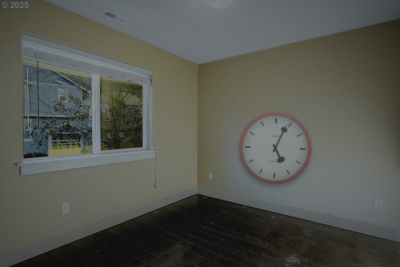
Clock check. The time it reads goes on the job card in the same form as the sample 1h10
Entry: 5h04
